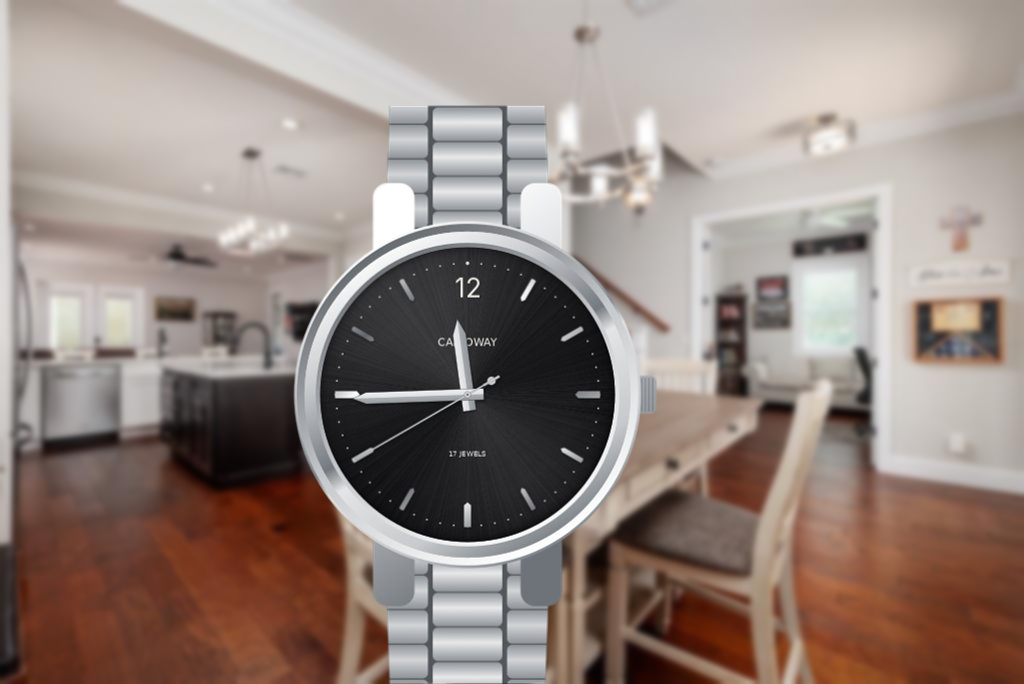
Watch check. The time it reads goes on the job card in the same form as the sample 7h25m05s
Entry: 11h44m40s
